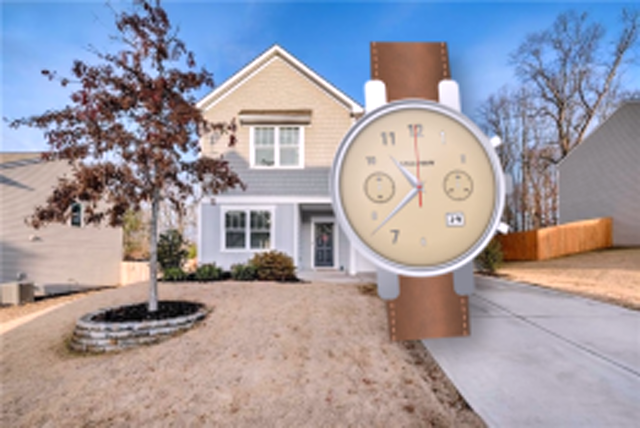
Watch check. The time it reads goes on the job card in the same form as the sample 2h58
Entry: 10h38
